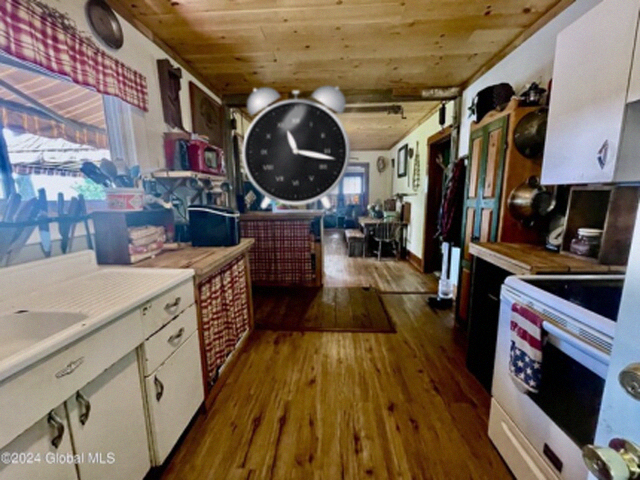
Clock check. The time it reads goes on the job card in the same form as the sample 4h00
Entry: 11h17
